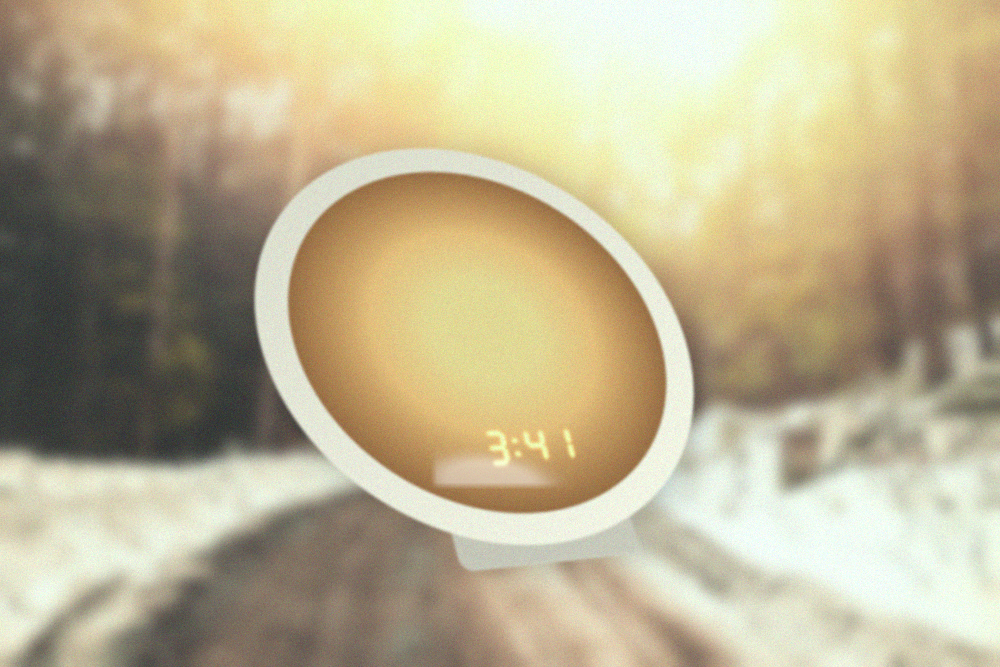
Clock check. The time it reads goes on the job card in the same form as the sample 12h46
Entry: 3h41
